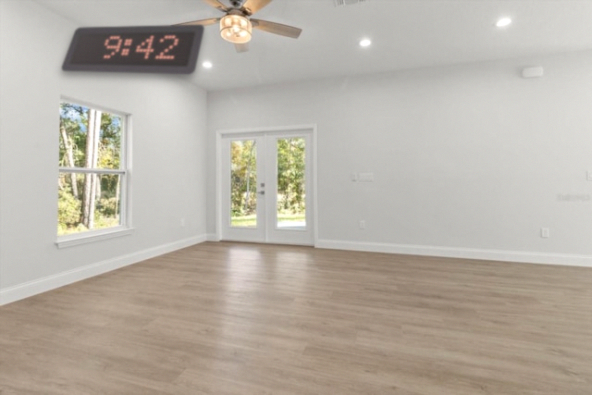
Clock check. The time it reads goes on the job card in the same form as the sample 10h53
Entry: 9h42
